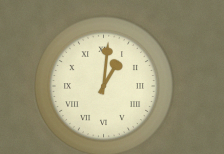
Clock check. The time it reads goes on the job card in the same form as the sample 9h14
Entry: 1h01
